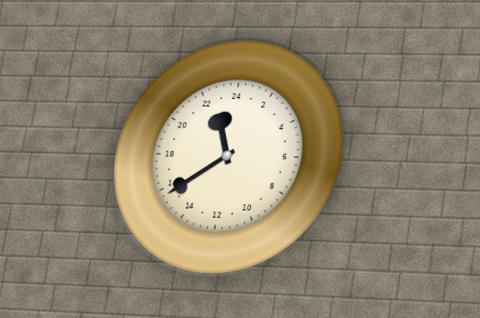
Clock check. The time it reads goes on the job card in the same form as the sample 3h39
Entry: 22h39
